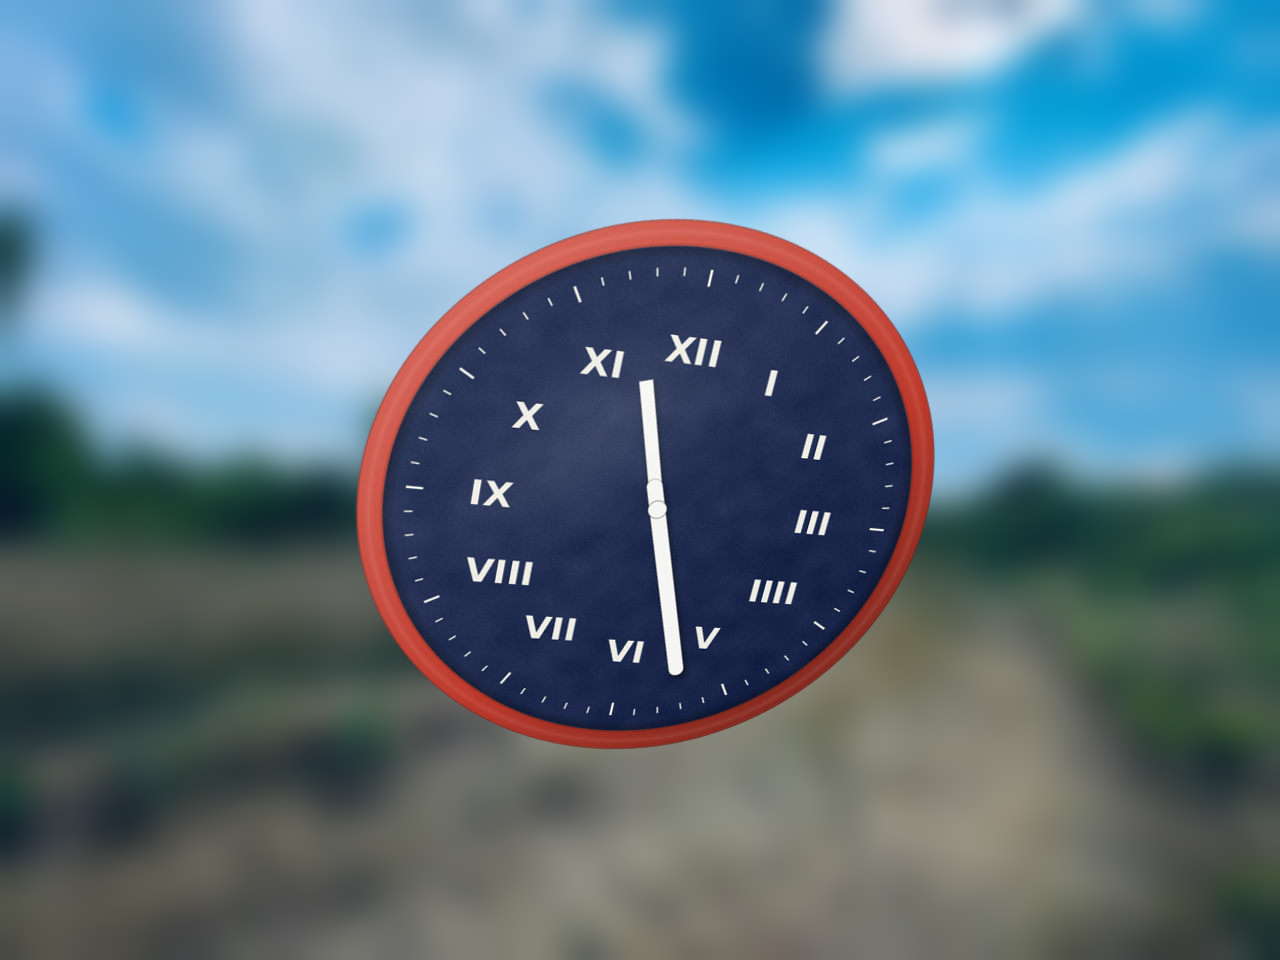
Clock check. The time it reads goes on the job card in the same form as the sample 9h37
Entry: 11h27
